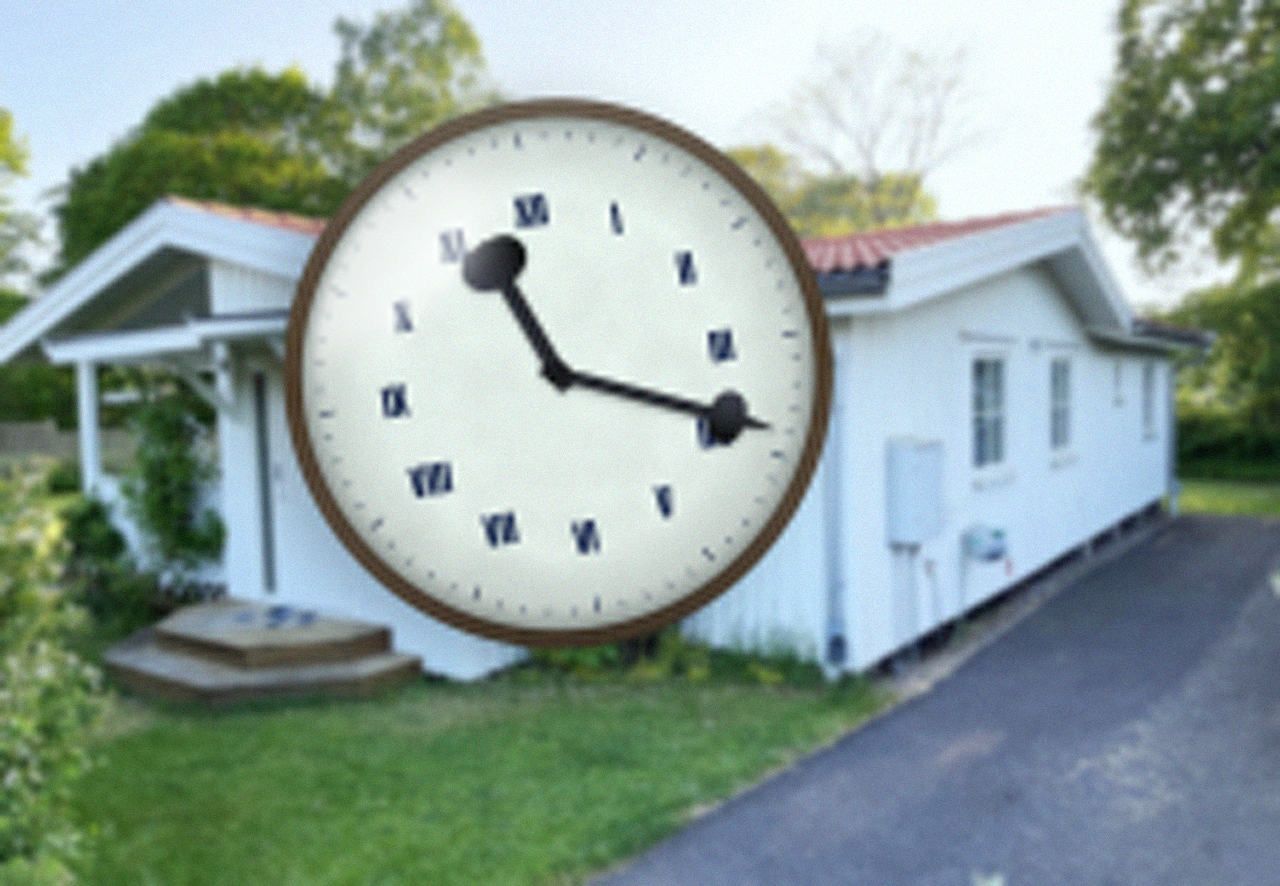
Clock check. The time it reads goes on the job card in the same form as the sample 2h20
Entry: 11h19
